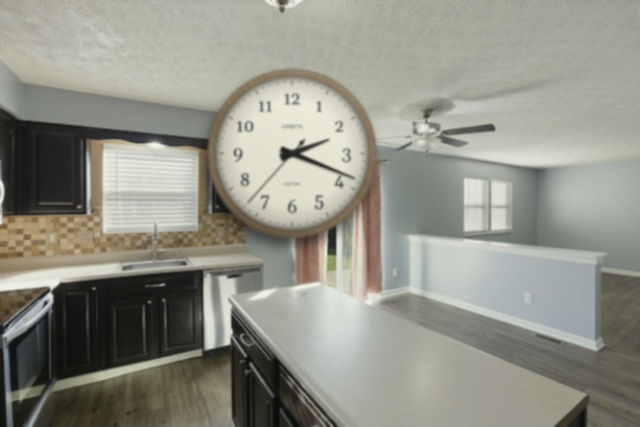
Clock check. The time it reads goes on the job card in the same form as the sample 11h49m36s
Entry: 2h18m37s
